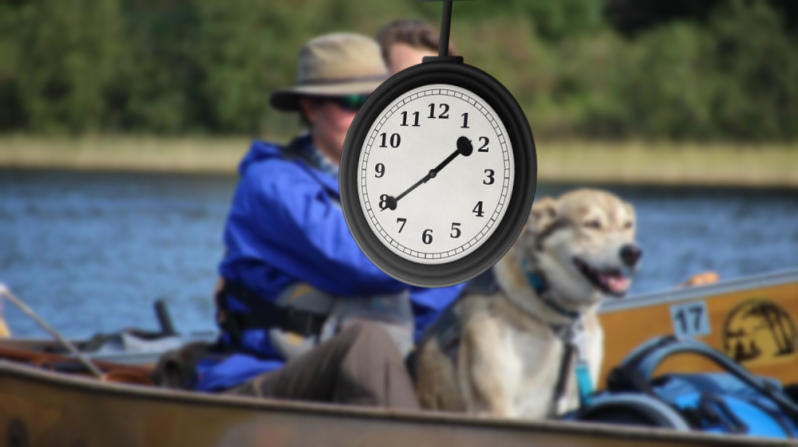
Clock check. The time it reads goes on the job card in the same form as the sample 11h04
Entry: 1h39
